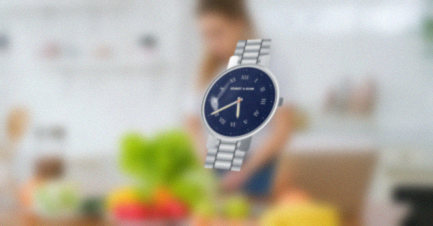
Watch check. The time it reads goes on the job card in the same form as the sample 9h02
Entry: 5h40
